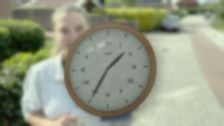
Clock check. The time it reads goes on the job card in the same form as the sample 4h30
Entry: 1h35
